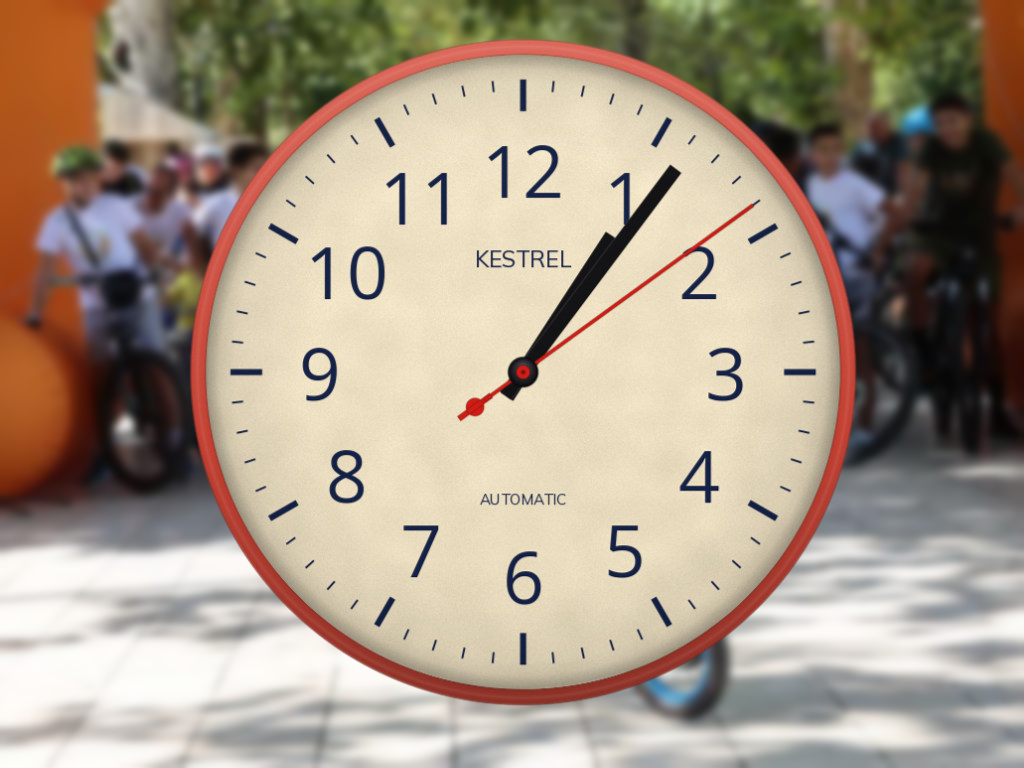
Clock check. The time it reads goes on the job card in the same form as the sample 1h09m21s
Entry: 1h06m09s
